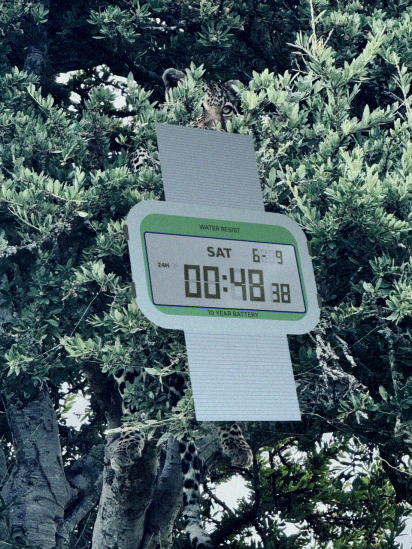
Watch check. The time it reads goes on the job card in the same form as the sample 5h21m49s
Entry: 0h48m38s
